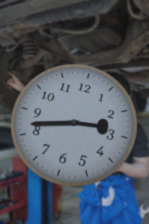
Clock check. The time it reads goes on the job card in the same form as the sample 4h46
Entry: 2h42
